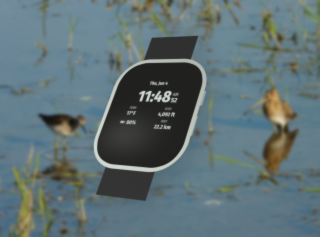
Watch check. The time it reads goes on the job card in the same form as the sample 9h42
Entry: 11h48
